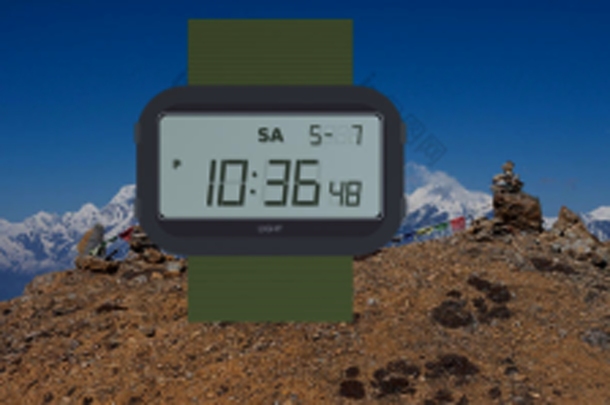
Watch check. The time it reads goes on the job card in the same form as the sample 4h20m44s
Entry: 10h36m48s
